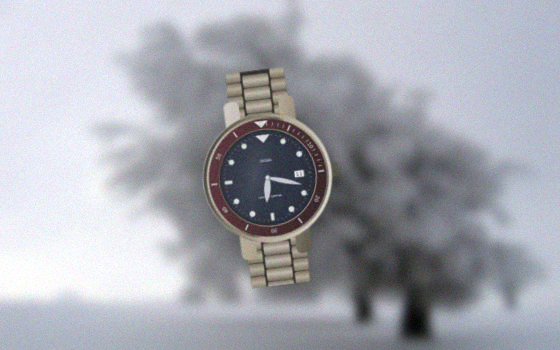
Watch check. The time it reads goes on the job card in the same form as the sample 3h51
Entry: 6h18
